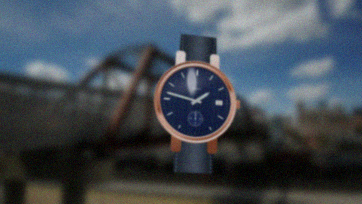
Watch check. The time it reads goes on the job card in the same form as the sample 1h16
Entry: 1h47
